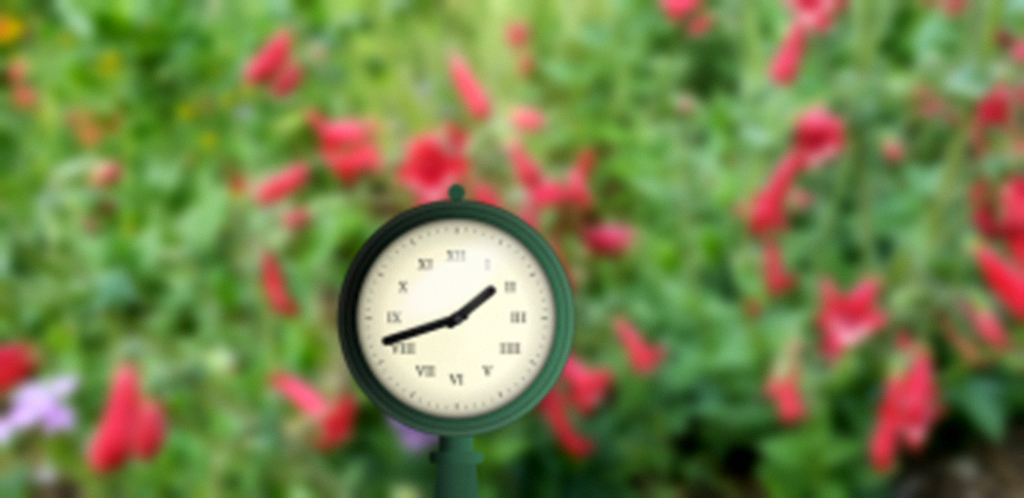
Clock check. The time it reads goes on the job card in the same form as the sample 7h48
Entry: 1h42
